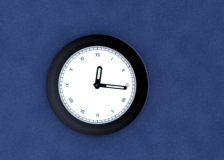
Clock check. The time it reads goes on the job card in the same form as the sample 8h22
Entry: 12h16
